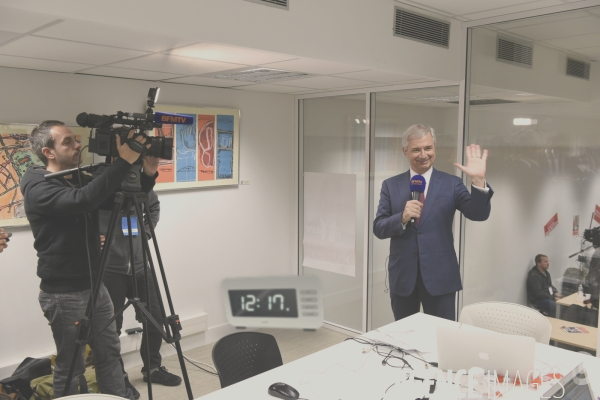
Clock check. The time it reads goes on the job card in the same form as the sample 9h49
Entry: 12h17
